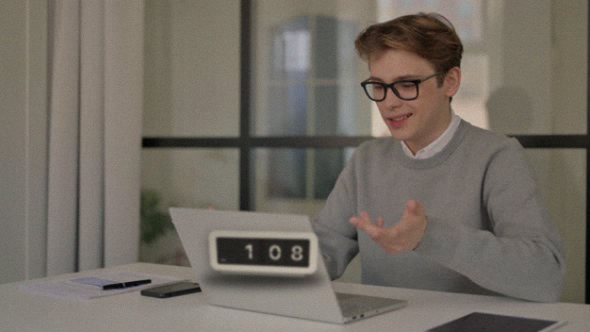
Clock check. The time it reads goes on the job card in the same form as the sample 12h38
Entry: 1h08
